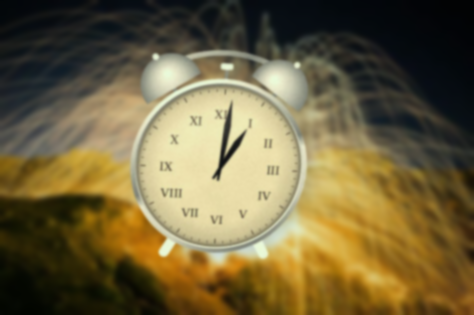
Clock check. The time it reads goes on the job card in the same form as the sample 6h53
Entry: 1h01
